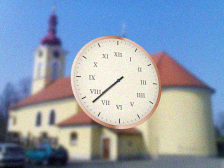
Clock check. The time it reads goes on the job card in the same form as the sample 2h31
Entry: 7h38
